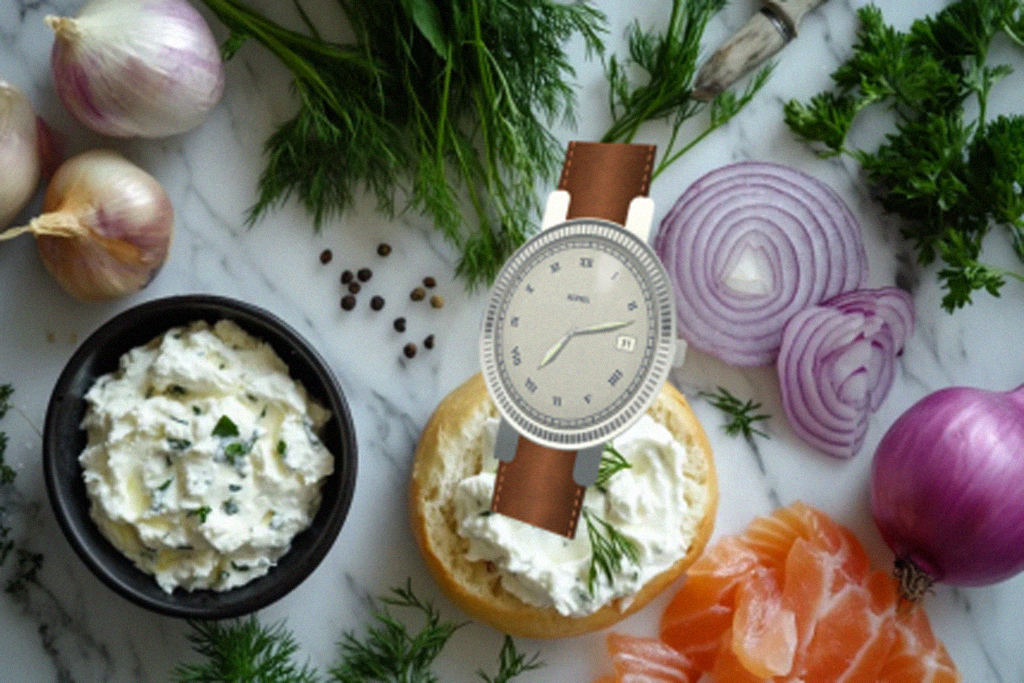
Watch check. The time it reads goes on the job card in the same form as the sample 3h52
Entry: 7h12
